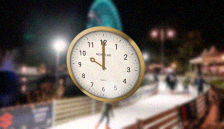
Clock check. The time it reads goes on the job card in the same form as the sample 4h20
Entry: 10h00
